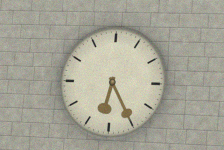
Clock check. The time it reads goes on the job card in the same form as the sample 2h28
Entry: 6h25
